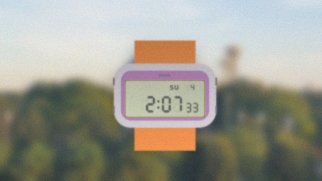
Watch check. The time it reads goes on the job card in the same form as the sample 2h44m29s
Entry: 2h07m33s
